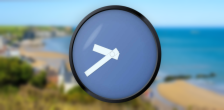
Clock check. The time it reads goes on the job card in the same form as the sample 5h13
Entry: 9h39
